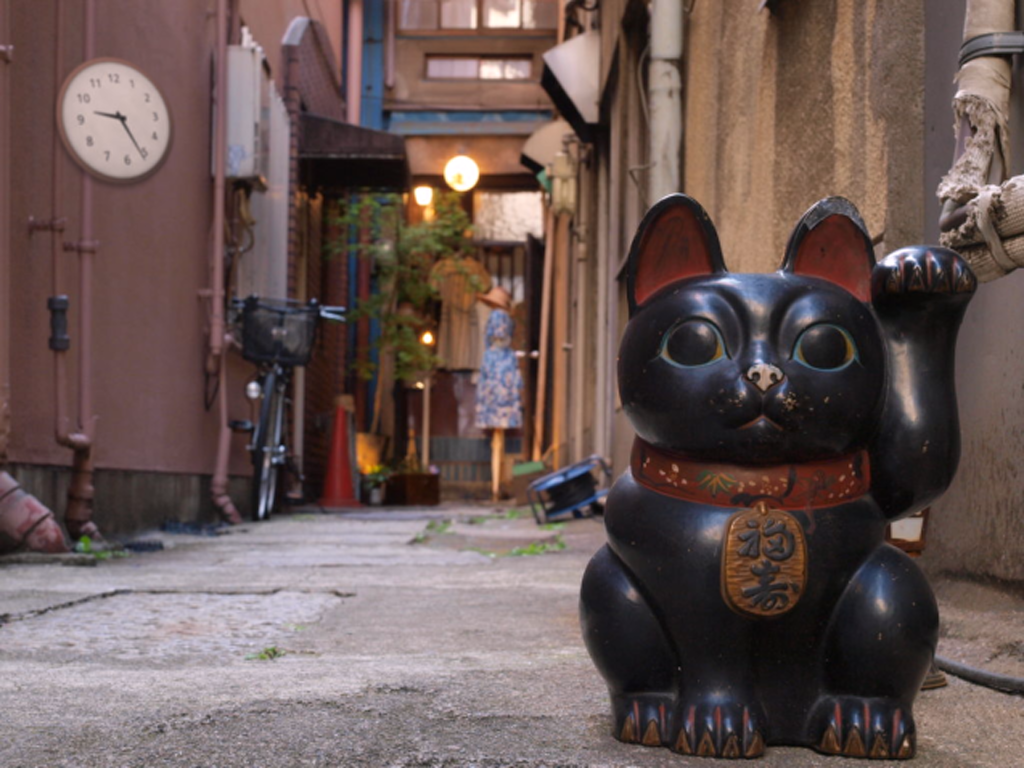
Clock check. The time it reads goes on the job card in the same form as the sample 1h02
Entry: 9h26
